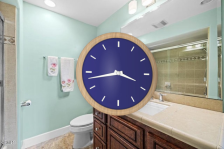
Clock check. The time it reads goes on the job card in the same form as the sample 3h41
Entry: 3h43
